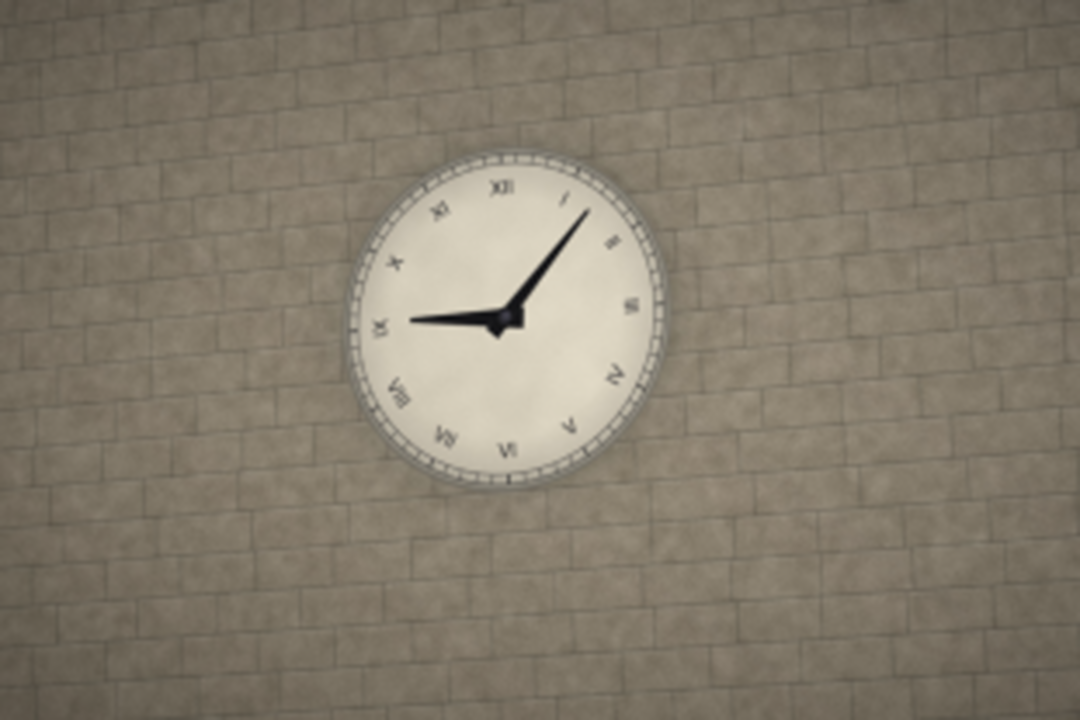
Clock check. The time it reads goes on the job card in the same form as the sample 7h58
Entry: 9h07
